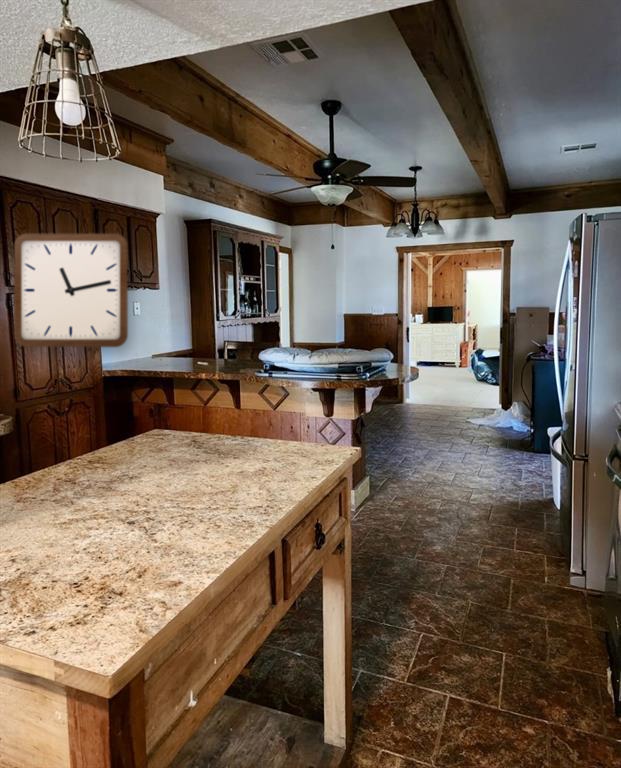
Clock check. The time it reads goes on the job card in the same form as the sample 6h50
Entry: 11h13
